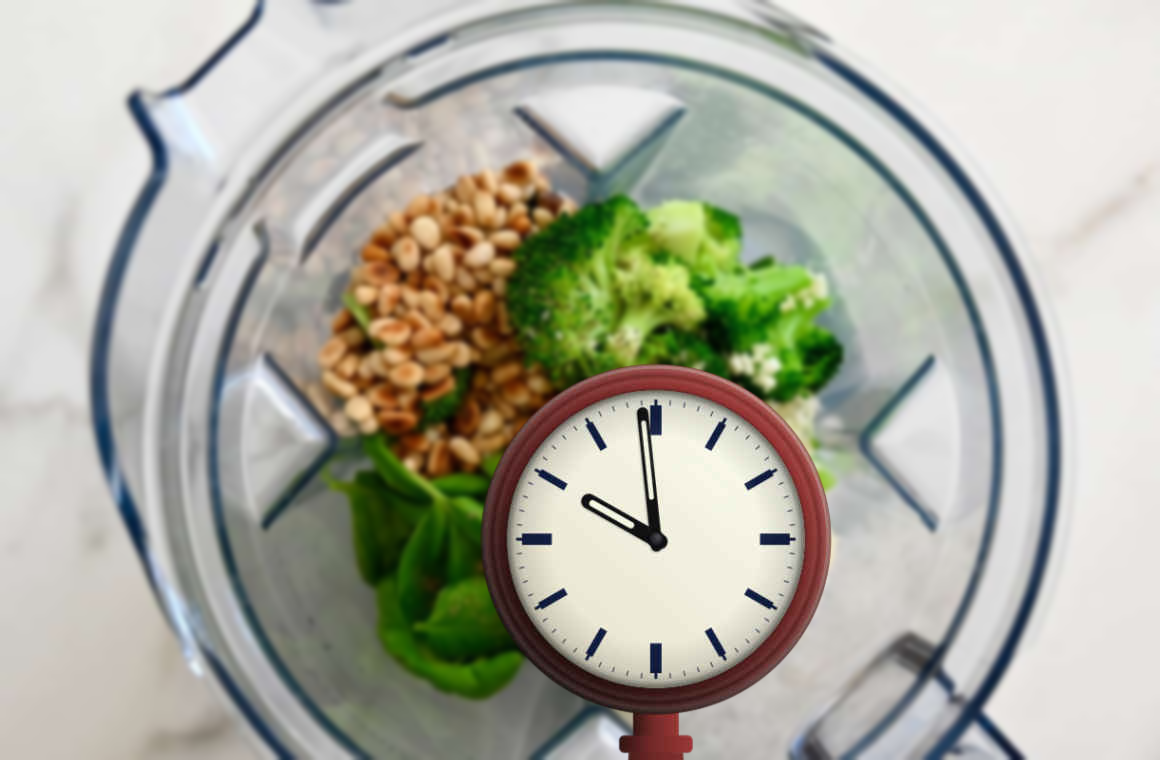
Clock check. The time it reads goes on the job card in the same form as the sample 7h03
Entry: 9h59
